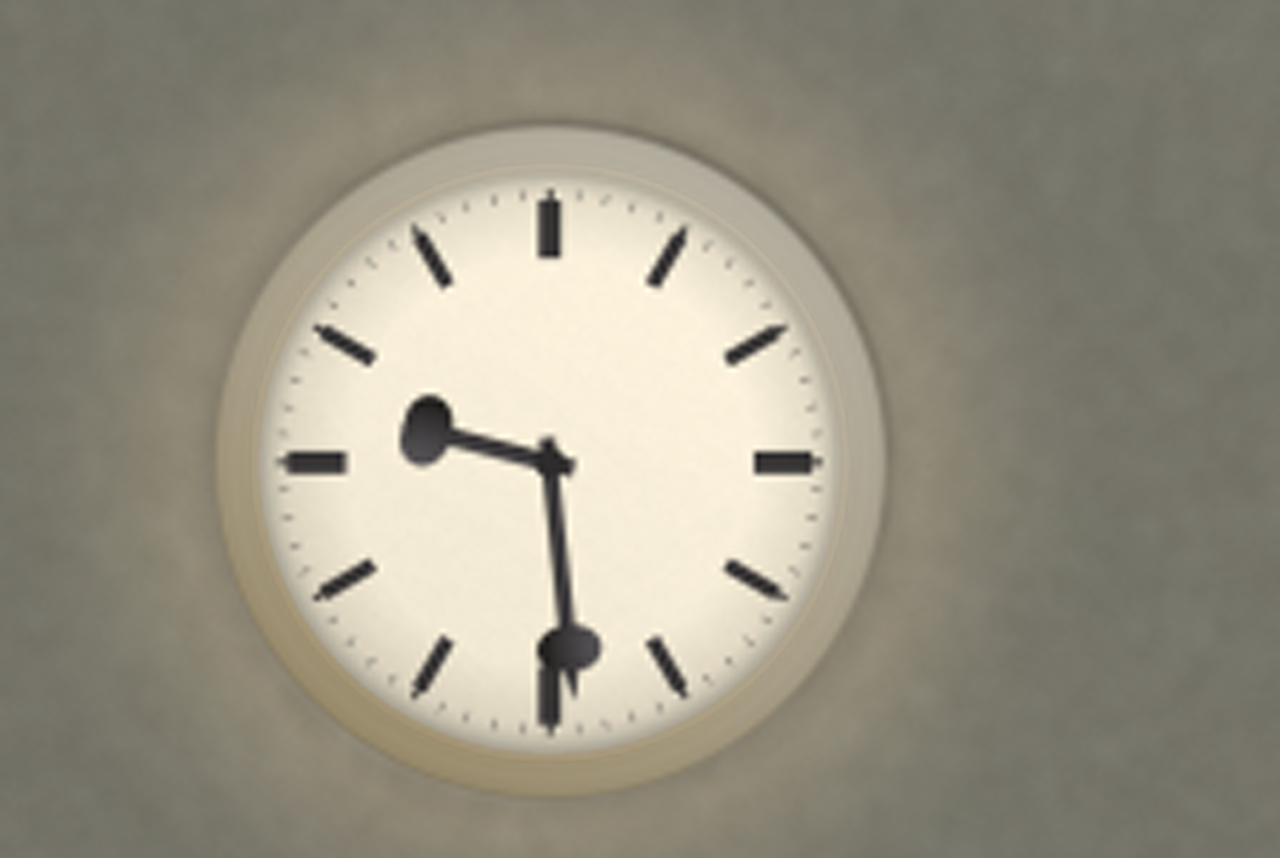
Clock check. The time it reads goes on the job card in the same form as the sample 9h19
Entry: 9h29
